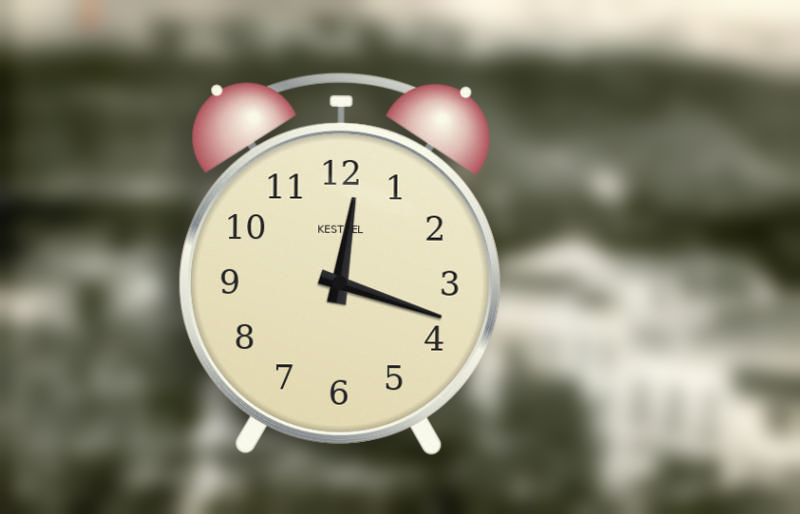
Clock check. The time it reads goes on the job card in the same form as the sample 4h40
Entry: 12h18
